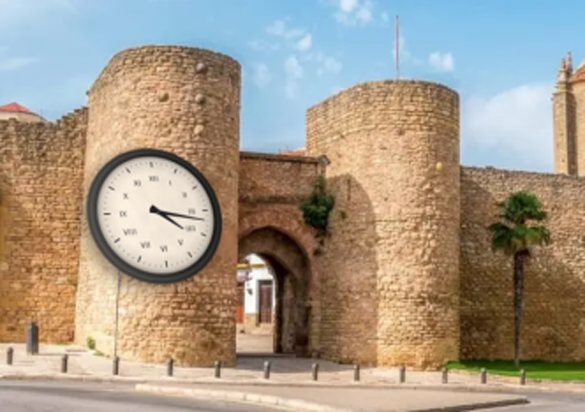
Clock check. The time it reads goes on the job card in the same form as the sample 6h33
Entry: 4h17
